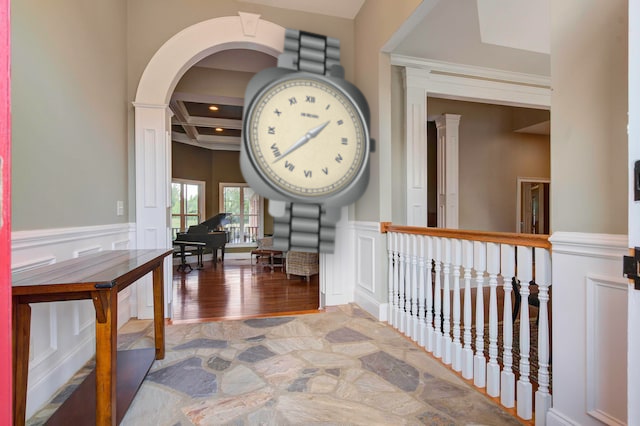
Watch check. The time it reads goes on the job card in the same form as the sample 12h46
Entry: 1h38
